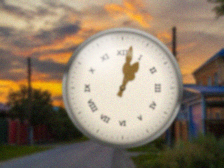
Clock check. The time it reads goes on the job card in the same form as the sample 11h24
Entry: 1h02
